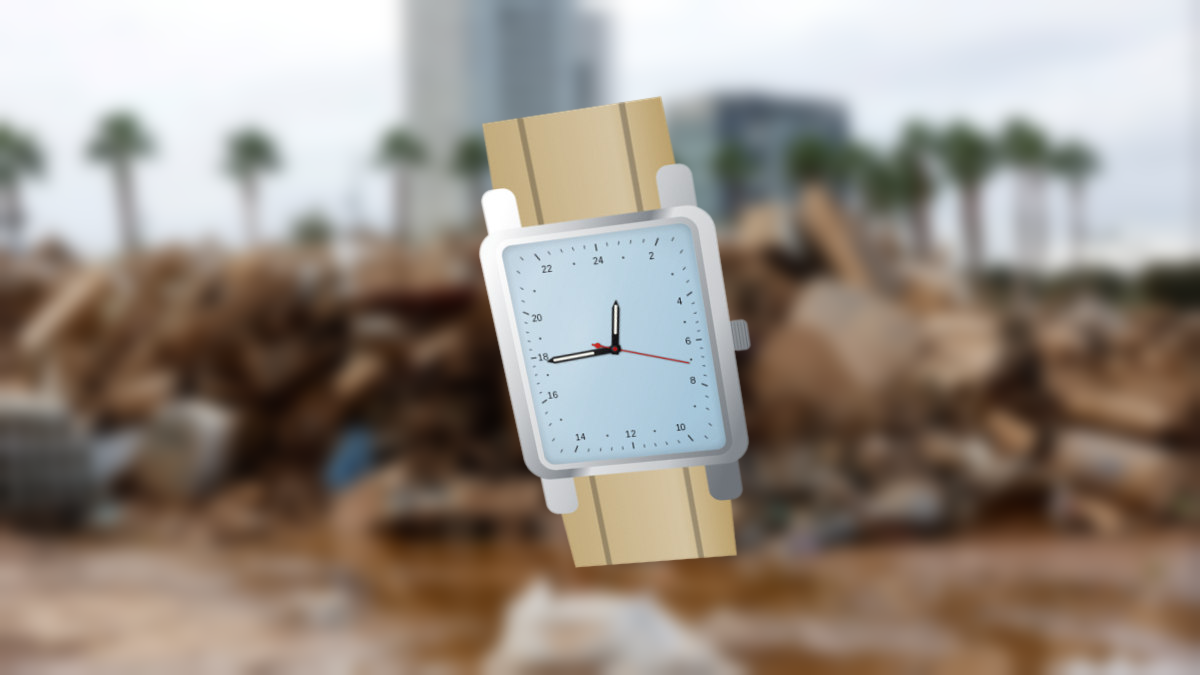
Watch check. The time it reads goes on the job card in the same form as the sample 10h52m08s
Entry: 0h44m18s
